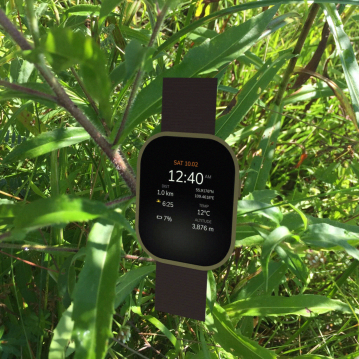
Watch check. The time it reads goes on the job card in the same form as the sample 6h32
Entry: 12h40
